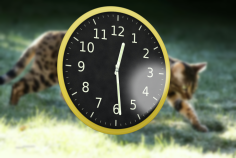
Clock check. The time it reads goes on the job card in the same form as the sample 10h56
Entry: 12h29
